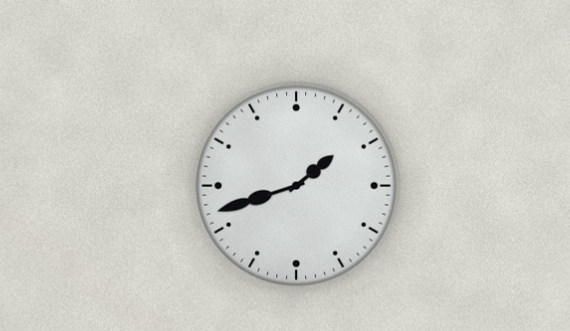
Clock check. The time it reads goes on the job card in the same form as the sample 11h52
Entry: 1h42
